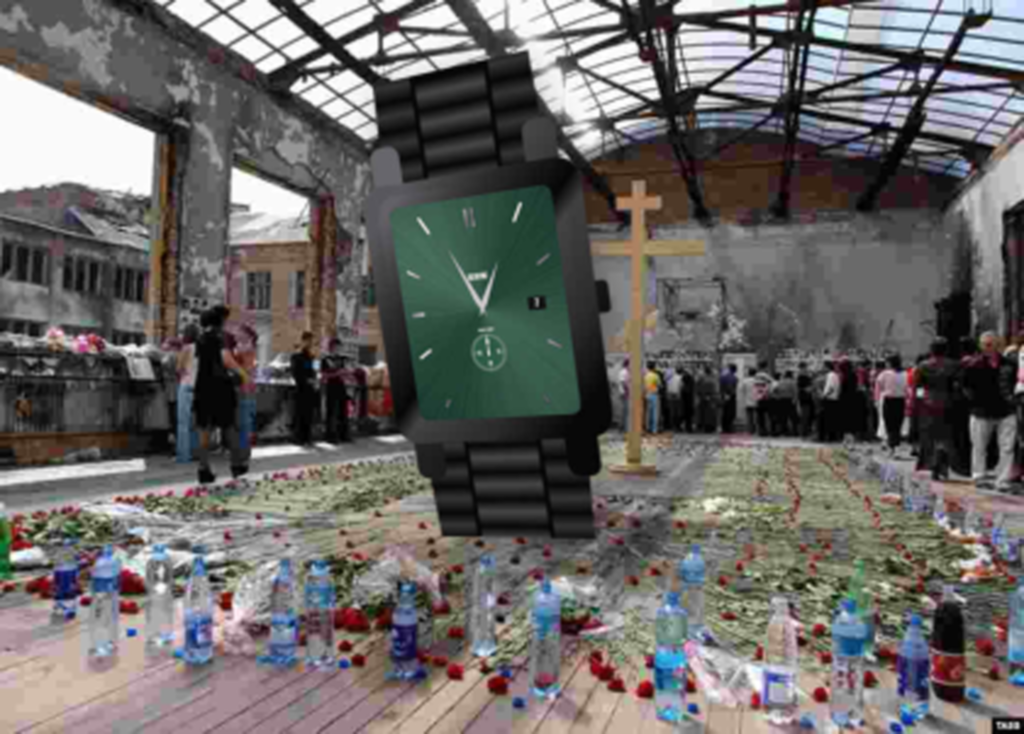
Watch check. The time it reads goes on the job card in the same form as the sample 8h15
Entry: 12h56
